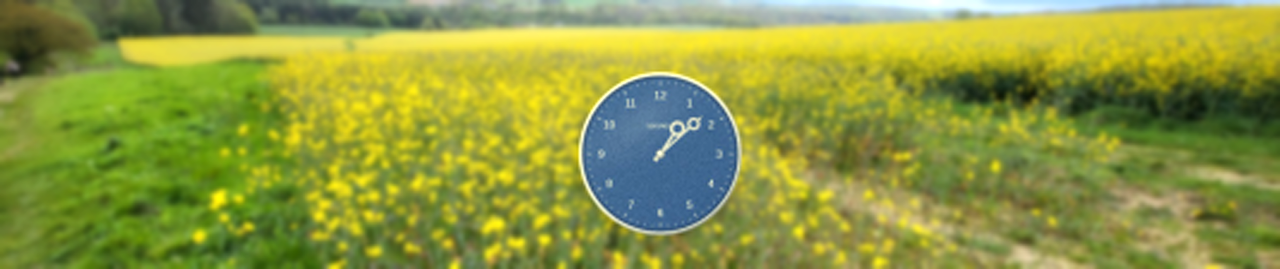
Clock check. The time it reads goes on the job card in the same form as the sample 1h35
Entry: 1h08
